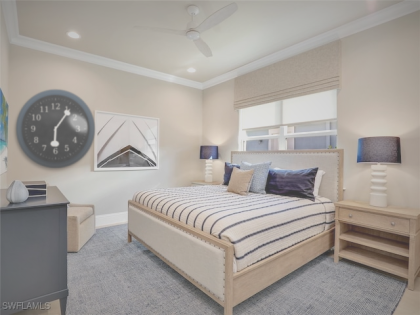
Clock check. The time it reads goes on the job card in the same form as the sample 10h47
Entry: 6h06
